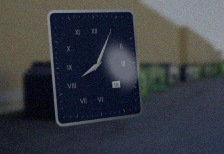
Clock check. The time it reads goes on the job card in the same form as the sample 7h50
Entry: 8h05
